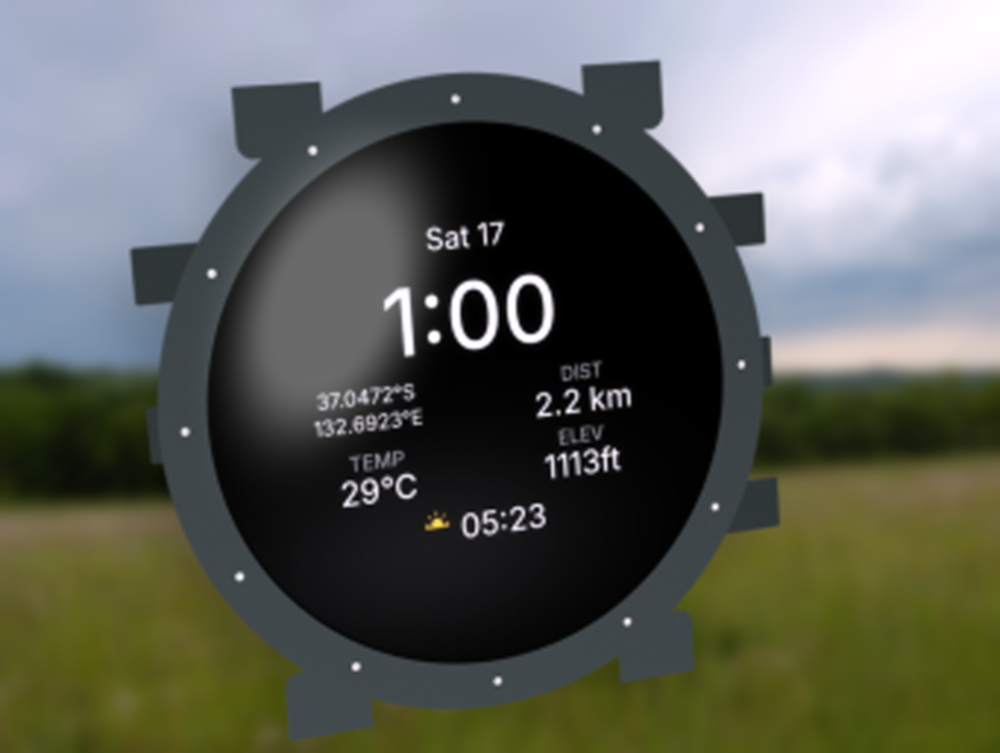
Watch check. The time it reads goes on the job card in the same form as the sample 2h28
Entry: 1h00
